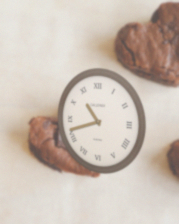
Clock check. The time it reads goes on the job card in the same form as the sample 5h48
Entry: 10h42
